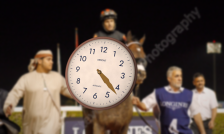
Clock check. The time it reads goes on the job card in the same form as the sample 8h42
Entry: 4h22
